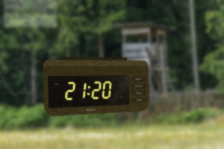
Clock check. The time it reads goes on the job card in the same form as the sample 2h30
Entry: 21h20
